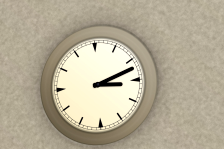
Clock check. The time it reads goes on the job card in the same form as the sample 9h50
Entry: 3h12
